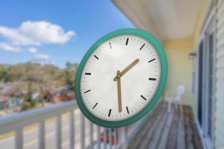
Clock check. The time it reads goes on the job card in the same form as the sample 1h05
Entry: 1h27
